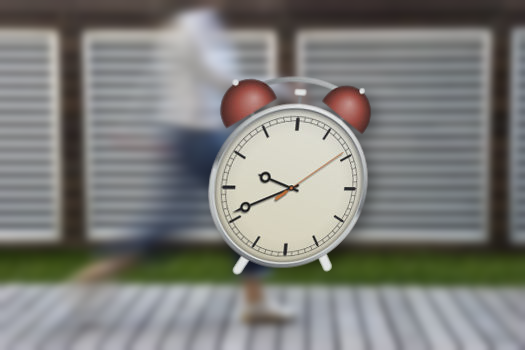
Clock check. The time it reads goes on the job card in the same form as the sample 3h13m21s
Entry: 9h41m09s
